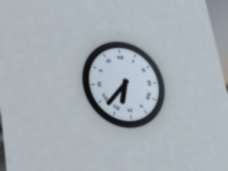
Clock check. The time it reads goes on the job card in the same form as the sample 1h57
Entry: 6h38
